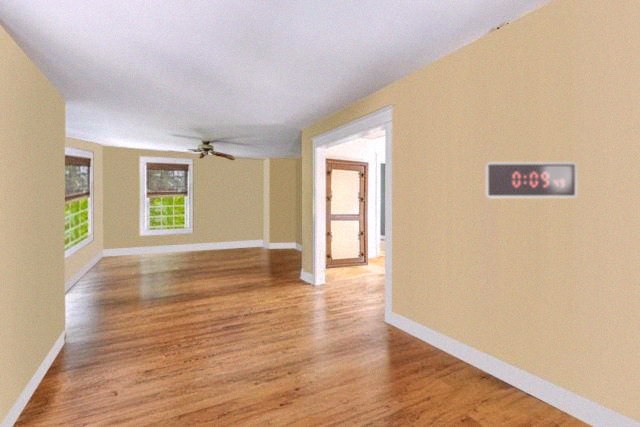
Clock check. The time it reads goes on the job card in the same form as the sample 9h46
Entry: 0h09
